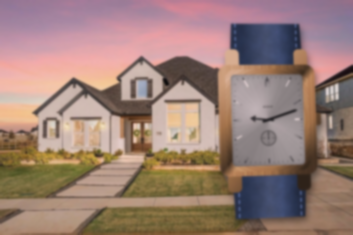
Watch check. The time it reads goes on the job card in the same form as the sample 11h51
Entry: 9h12
